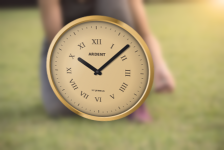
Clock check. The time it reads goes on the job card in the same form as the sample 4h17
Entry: 10h08
